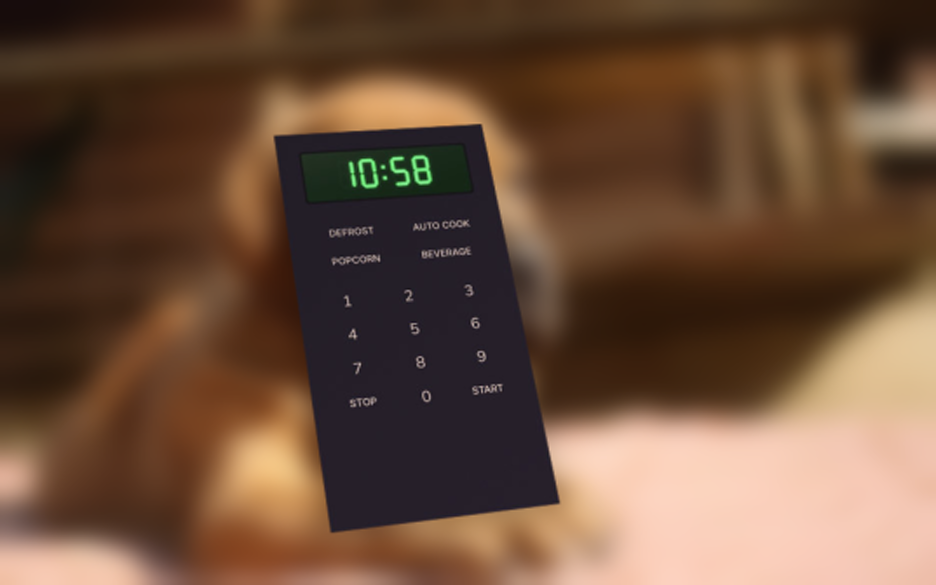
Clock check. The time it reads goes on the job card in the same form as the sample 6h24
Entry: 10h58
